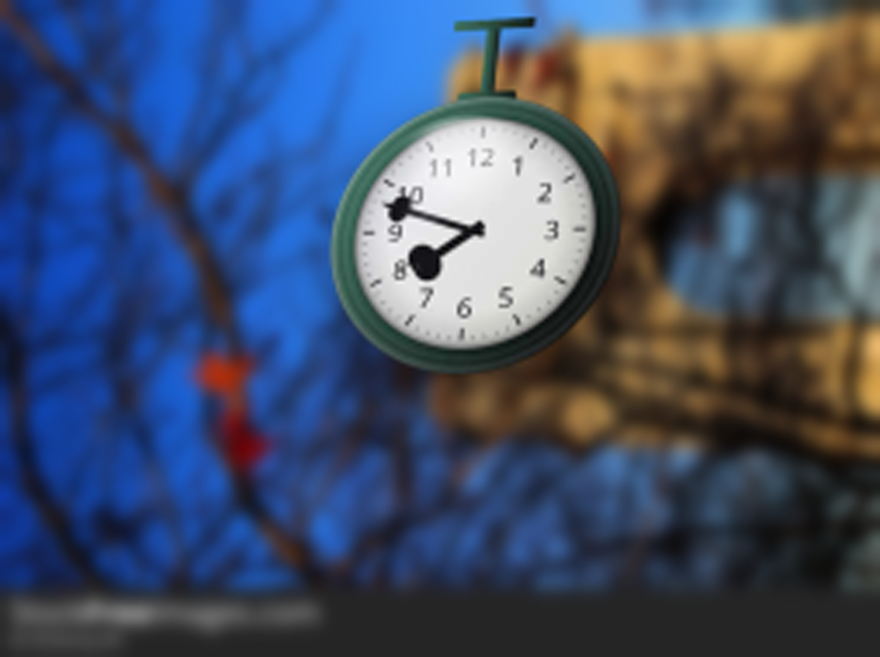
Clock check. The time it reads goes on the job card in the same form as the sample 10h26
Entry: 7h48
